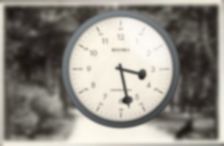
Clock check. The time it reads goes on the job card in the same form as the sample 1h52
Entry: 3h28
